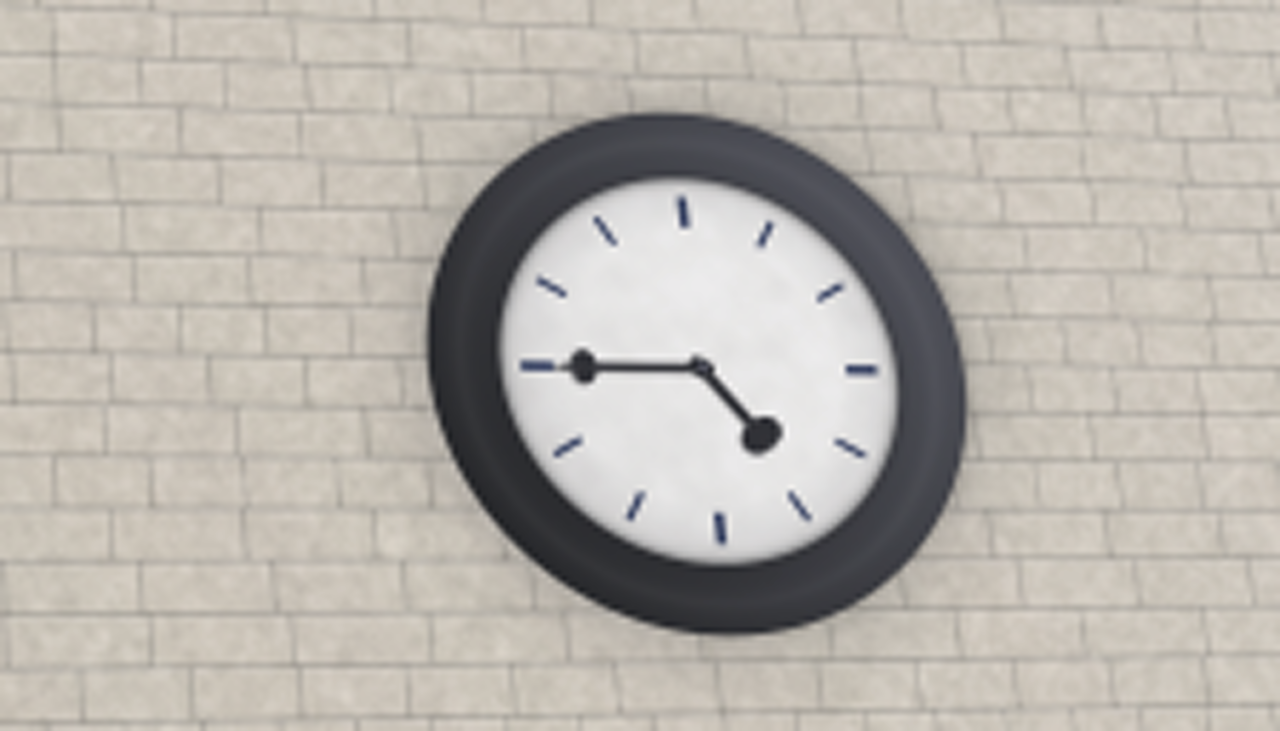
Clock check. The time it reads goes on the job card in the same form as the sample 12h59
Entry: 4h45
